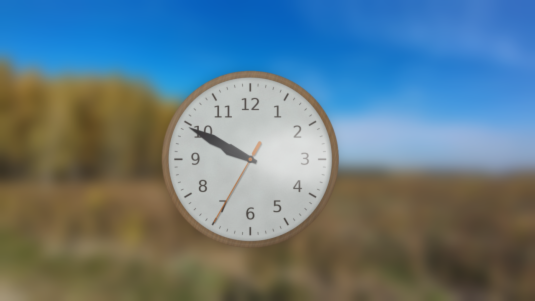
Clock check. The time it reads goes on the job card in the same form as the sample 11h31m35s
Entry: 9h49m35s
